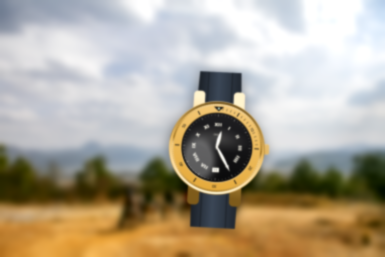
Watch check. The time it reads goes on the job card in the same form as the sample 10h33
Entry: 12h25
